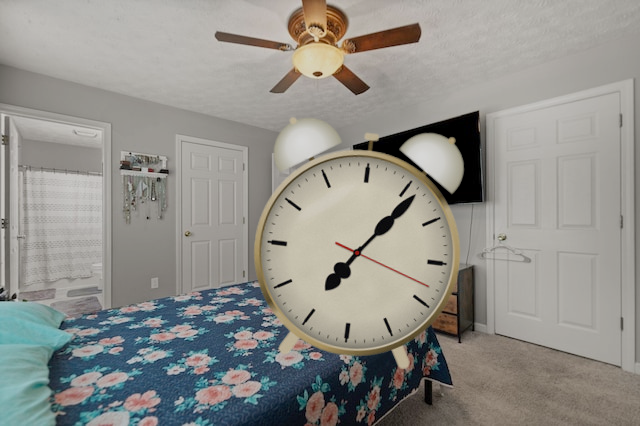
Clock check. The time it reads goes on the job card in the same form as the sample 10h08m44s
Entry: 7h06m18s
